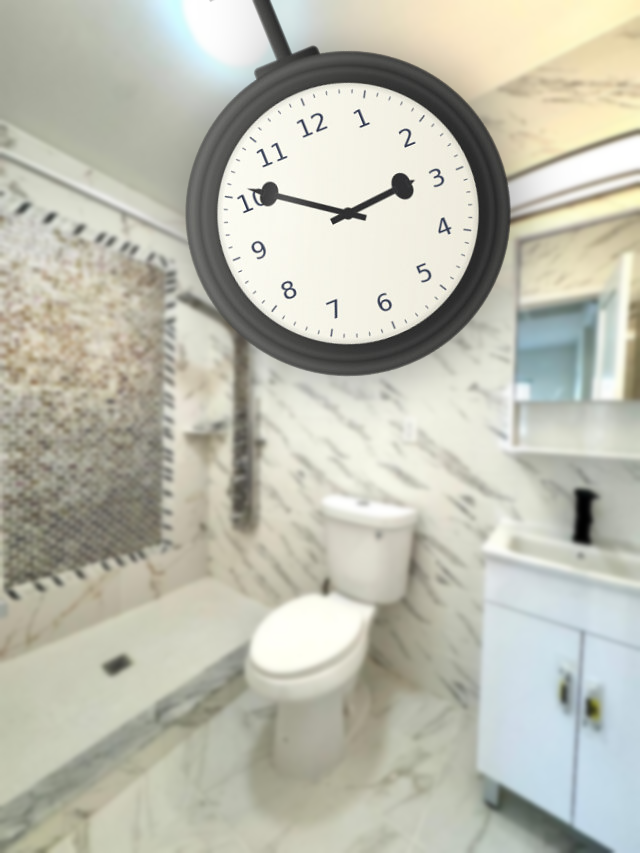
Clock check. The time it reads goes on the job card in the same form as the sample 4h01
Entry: 2h51
